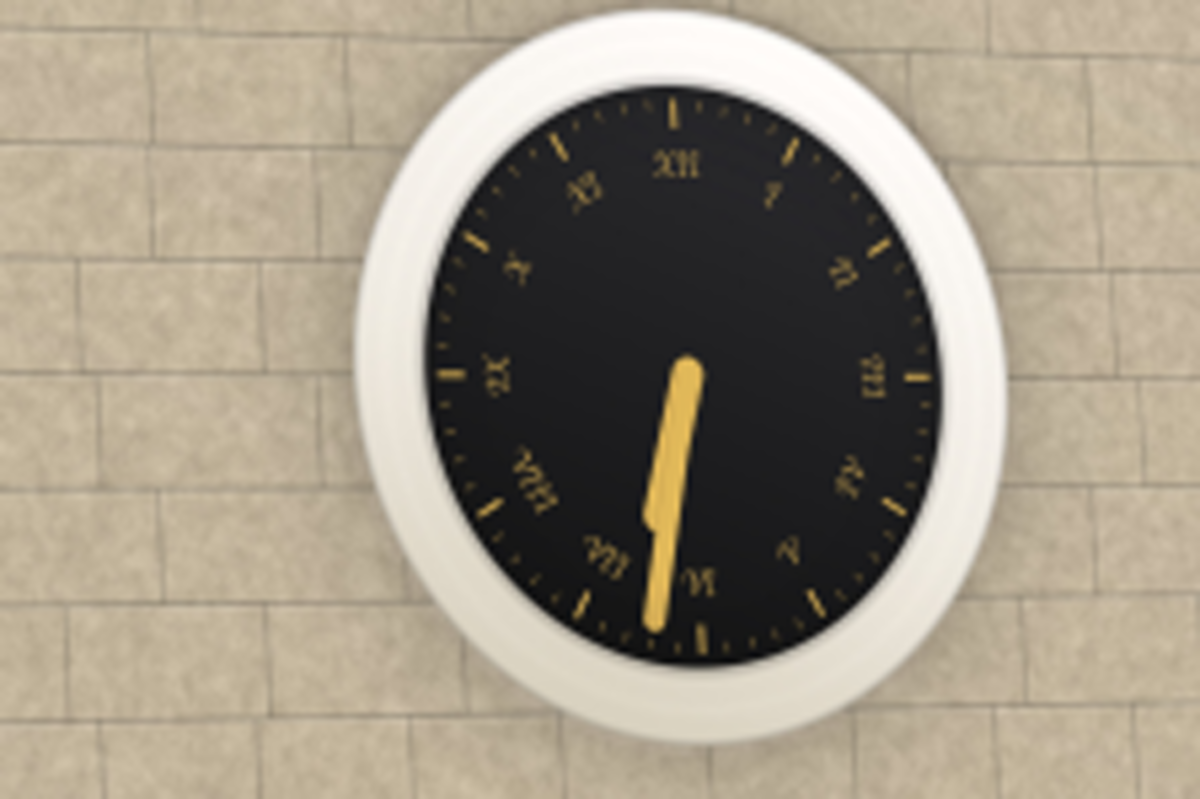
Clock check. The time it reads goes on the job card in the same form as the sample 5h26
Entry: 6h32
